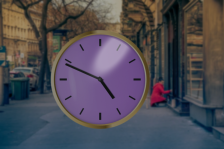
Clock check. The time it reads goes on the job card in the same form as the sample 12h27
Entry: 4h49
